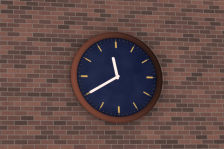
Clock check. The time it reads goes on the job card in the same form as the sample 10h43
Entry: 11h40
